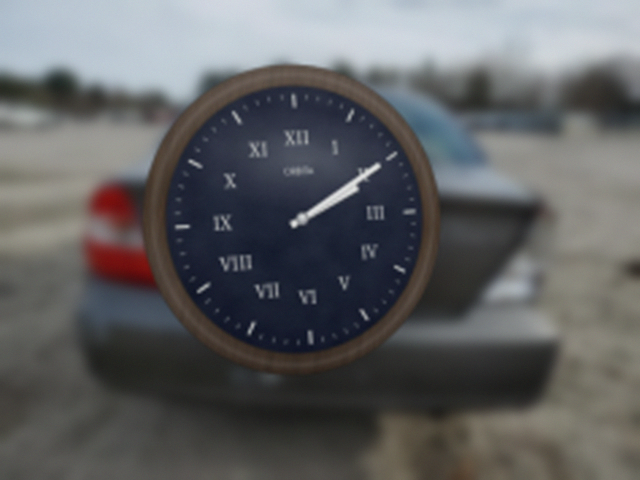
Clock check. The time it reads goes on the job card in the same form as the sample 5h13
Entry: 2h10
